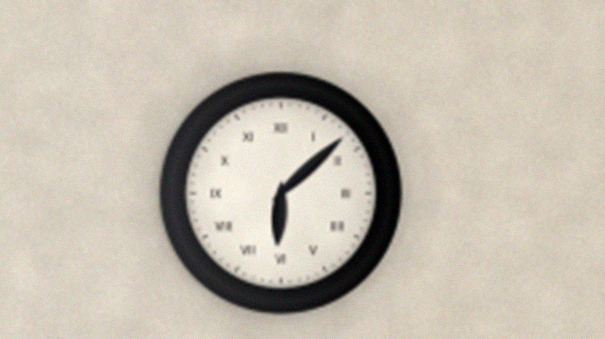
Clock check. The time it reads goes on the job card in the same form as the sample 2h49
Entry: 6h08
